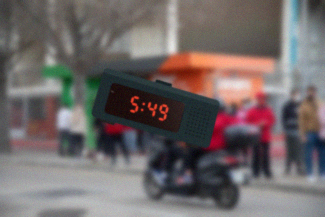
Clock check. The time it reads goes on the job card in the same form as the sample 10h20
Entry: 5h49
